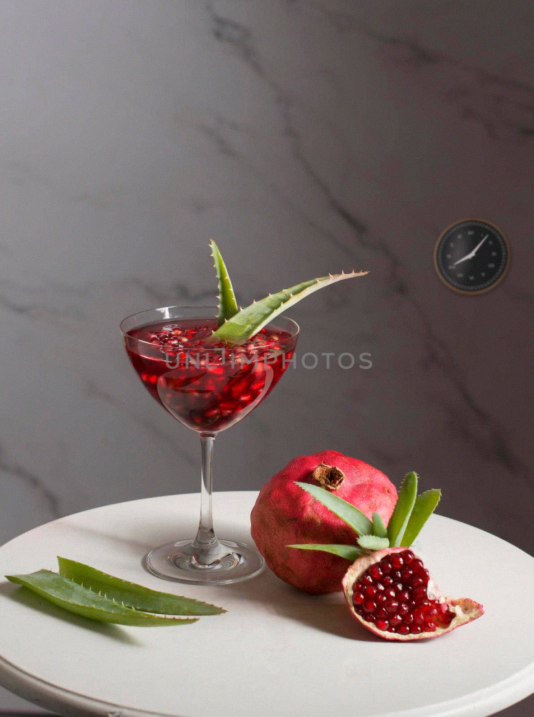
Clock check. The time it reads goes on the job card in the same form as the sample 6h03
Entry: 8h07
